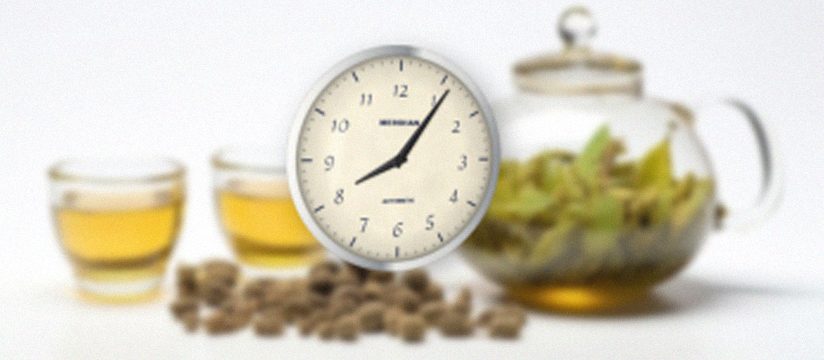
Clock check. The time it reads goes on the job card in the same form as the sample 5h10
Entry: 8h06
